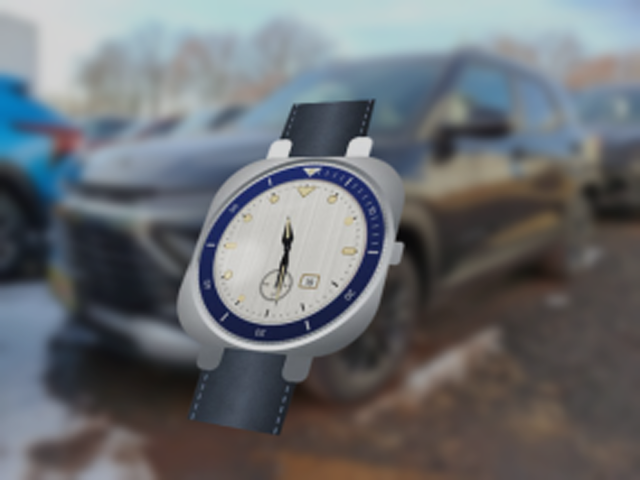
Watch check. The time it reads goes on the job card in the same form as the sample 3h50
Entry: 11h29
